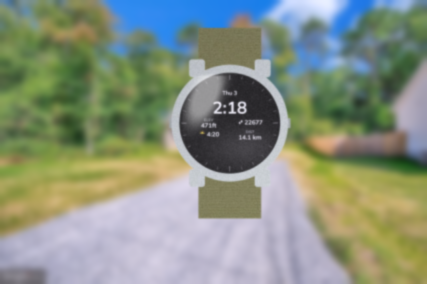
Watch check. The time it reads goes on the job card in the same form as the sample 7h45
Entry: 2h18
